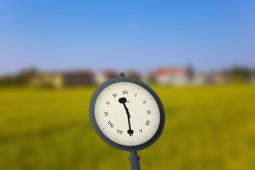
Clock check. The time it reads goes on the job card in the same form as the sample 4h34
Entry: 11h30
